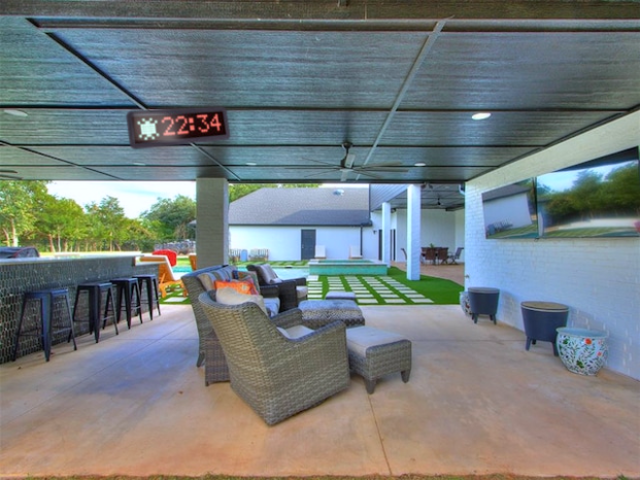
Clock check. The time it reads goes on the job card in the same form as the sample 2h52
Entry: 22h34
